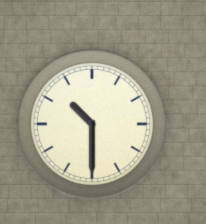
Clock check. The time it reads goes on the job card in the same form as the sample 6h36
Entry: 10h30
